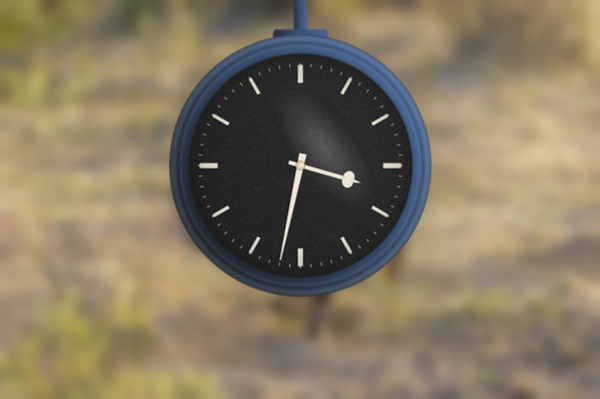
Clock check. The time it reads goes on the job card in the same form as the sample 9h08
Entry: 3h32
